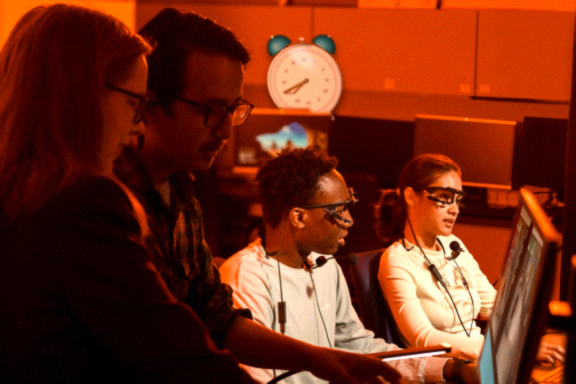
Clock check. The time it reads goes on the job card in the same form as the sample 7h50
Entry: 7h41
